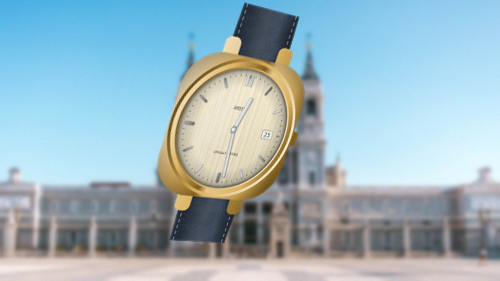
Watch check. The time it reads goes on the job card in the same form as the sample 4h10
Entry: 12h29
